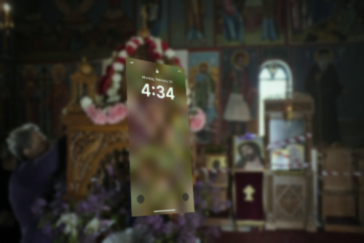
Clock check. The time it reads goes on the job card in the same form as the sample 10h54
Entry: 4h34
